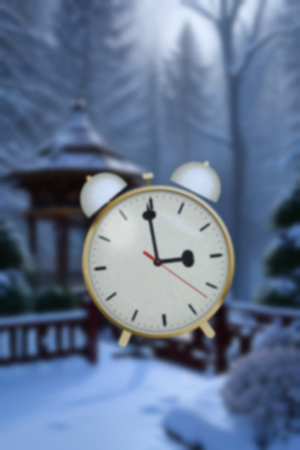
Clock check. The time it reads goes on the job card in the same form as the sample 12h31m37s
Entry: 2h59m22s
